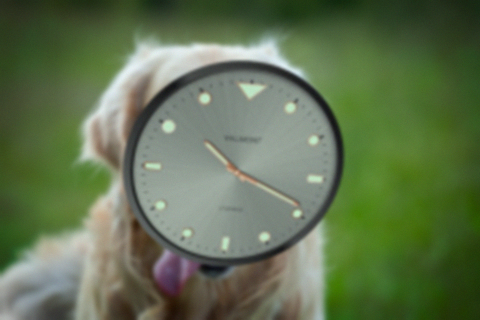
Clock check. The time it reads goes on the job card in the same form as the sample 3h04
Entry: 10h19
